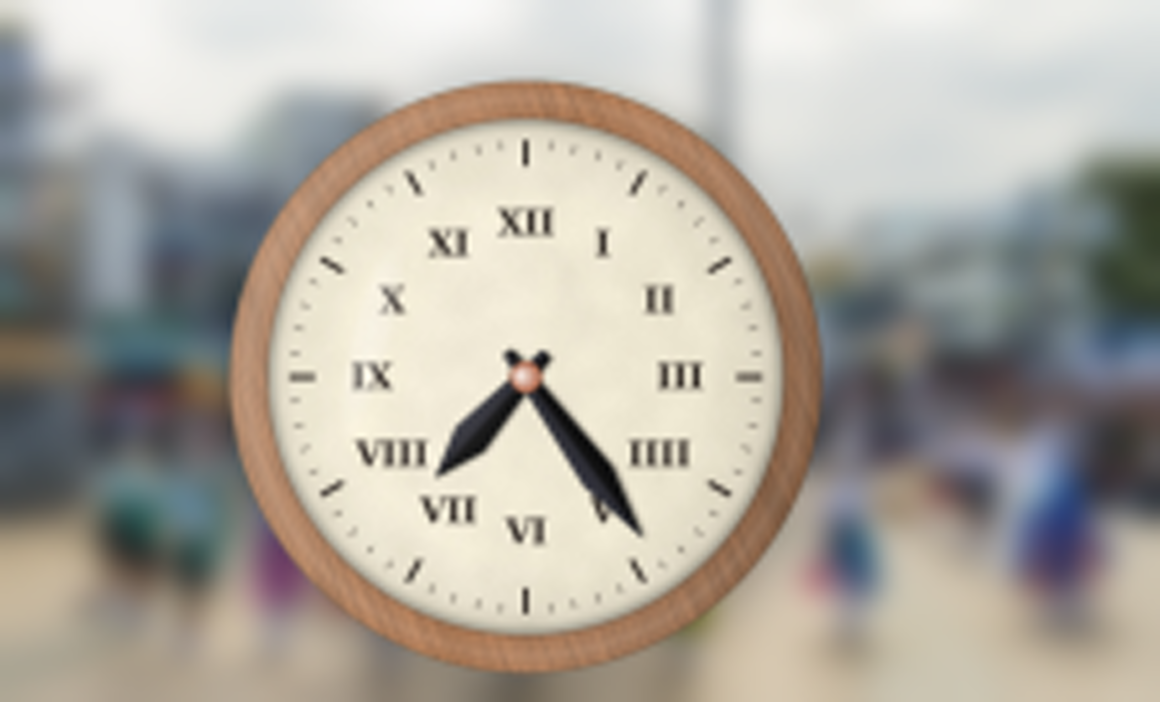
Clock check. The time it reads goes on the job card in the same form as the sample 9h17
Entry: 7h24
